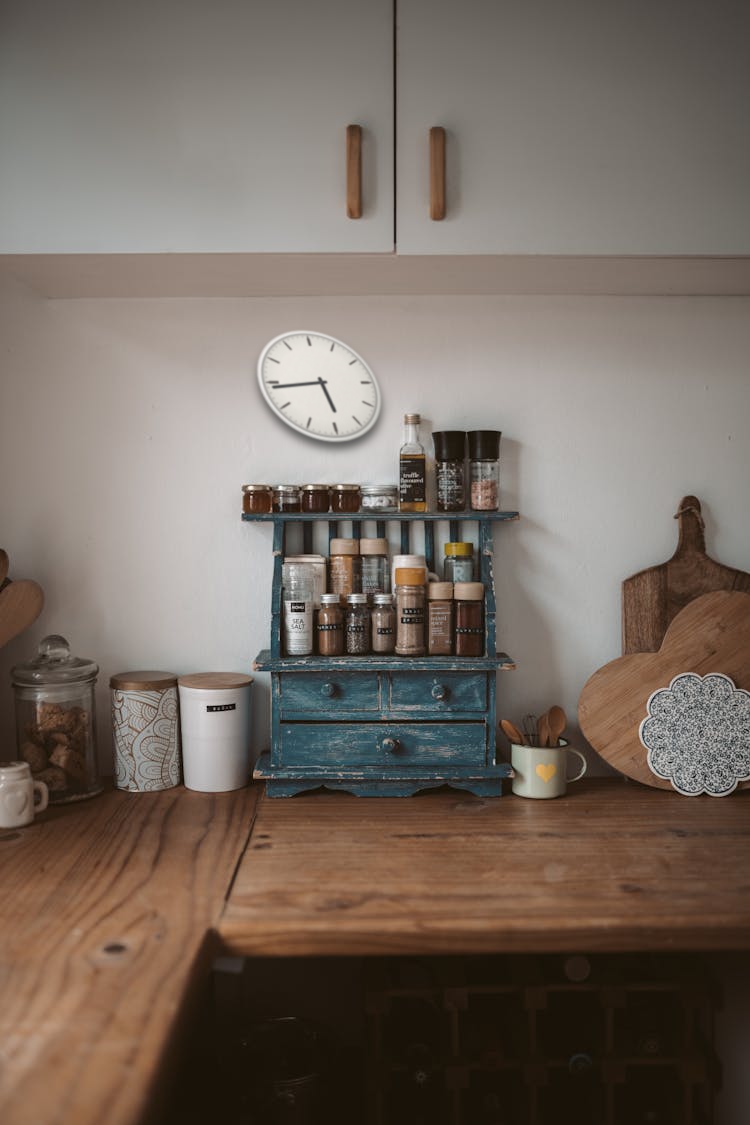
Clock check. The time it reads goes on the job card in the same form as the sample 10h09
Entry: 5h44
